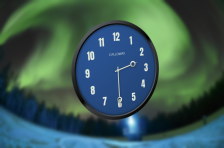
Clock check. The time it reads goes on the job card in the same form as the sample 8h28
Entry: 2h30
